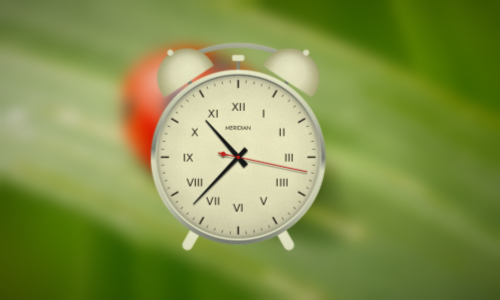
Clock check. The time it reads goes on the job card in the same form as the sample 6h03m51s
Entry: 10h37m17s
